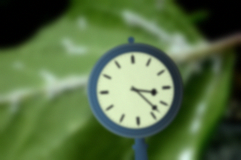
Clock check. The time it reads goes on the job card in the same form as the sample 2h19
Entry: 3h23
